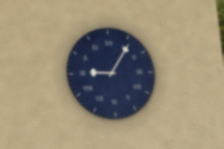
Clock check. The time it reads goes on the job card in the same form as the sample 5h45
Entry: 9h06
